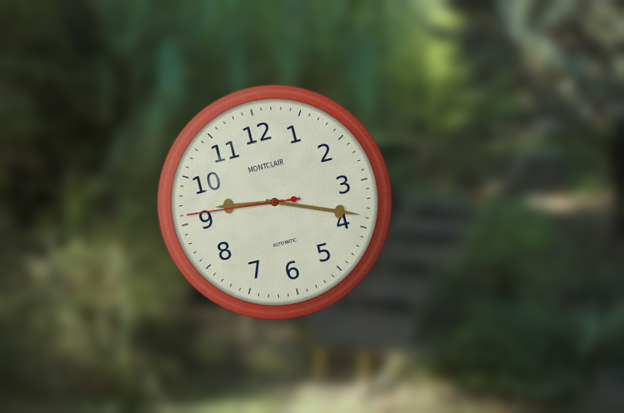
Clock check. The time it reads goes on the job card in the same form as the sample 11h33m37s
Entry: 9h18m46s
